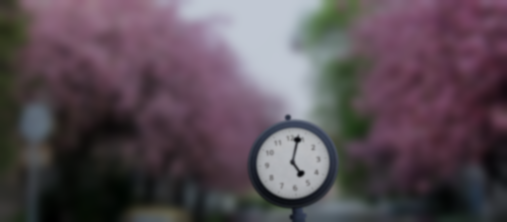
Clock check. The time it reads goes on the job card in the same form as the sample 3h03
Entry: 5h03
